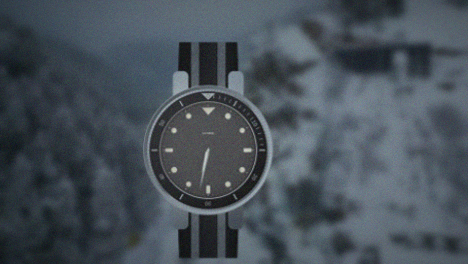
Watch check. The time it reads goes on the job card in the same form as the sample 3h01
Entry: 6h32
